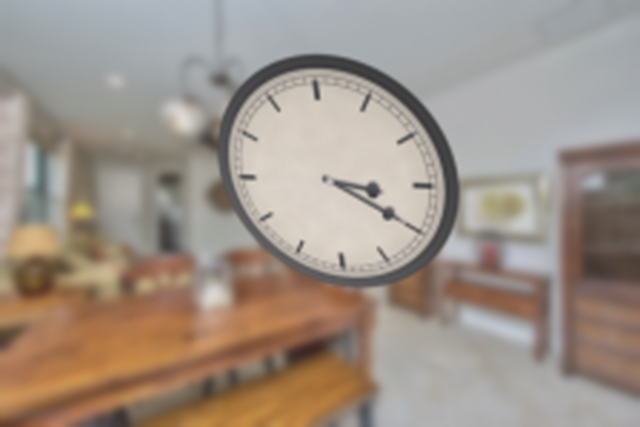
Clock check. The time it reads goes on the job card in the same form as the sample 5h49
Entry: 3h20
